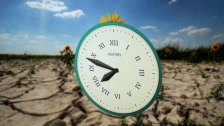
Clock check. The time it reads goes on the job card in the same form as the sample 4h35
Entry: 7h48
